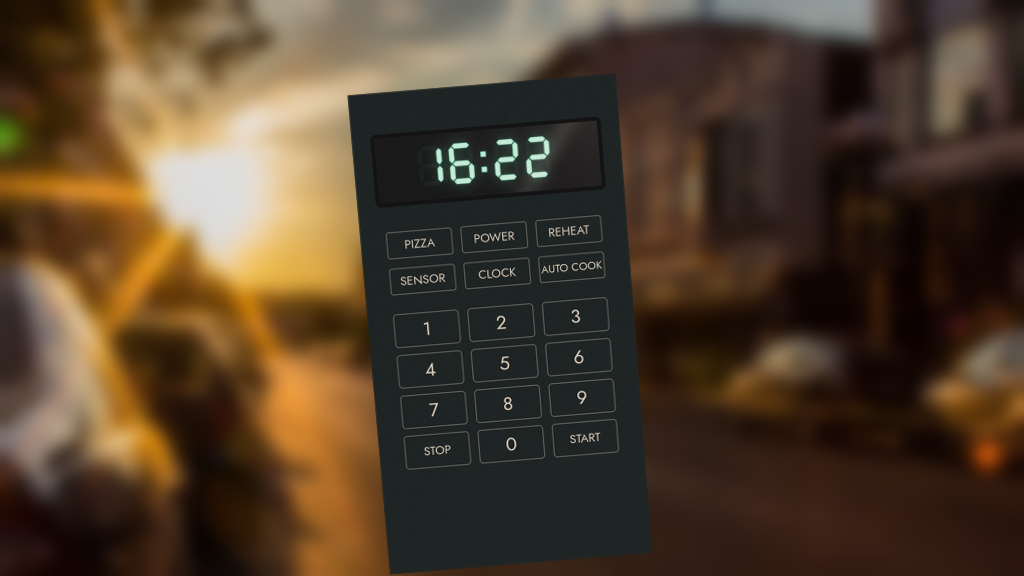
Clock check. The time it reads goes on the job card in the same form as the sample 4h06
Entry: 16h22
